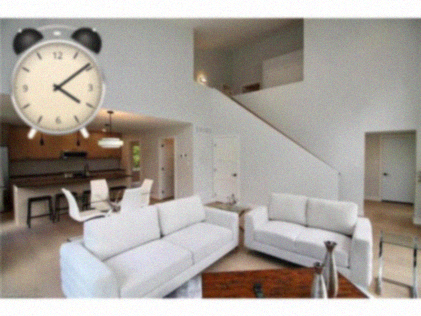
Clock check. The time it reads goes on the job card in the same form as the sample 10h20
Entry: 4h09
